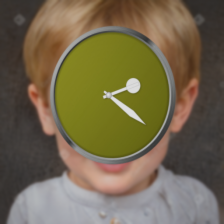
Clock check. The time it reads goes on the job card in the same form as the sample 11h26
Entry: 2h21
